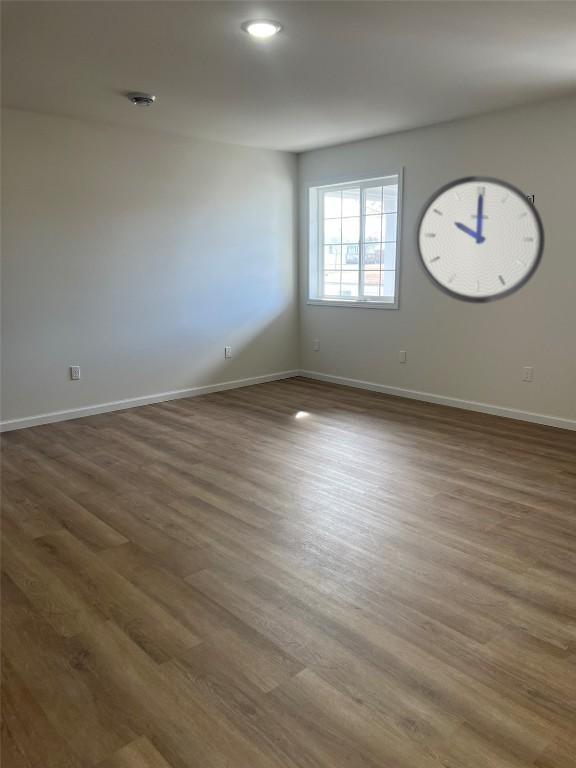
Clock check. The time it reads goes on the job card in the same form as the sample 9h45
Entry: 10h00
